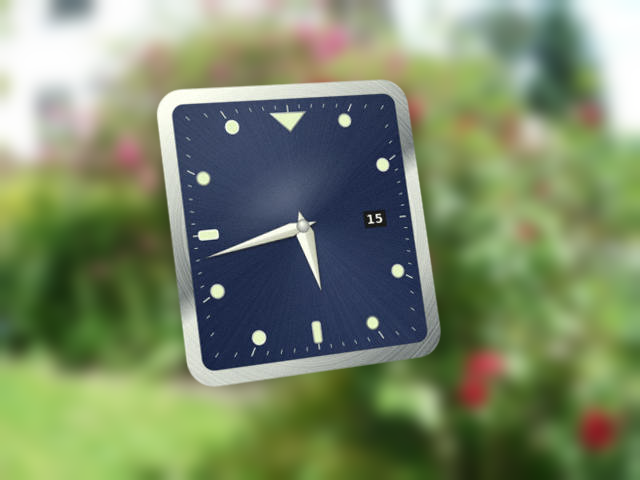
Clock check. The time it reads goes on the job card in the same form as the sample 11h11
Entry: 5h43
